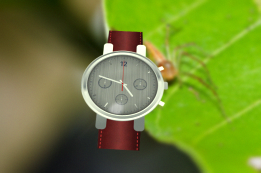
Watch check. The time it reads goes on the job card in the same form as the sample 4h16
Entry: 4h48
